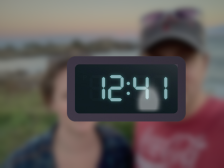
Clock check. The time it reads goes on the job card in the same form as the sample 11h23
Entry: 12h41
